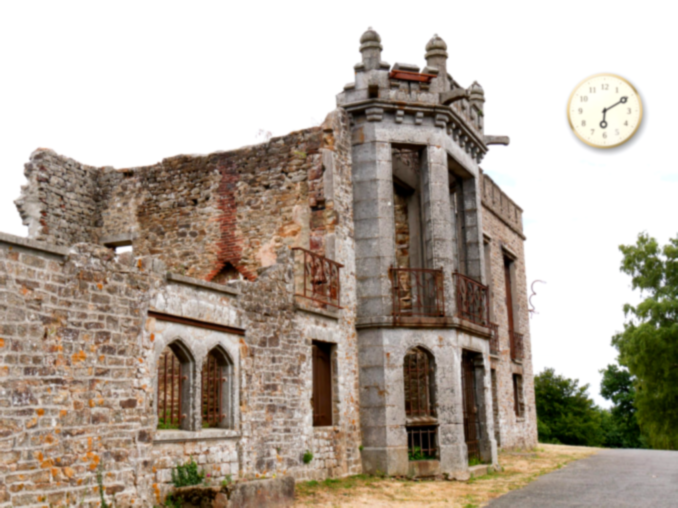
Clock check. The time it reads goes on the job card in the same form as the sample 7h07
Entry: 6h10
